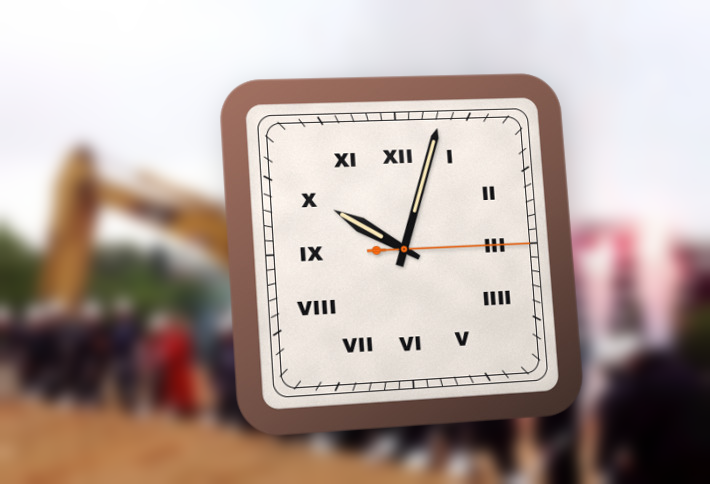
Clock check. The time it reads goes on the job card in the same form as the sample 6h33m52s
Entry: 10h03m15s
